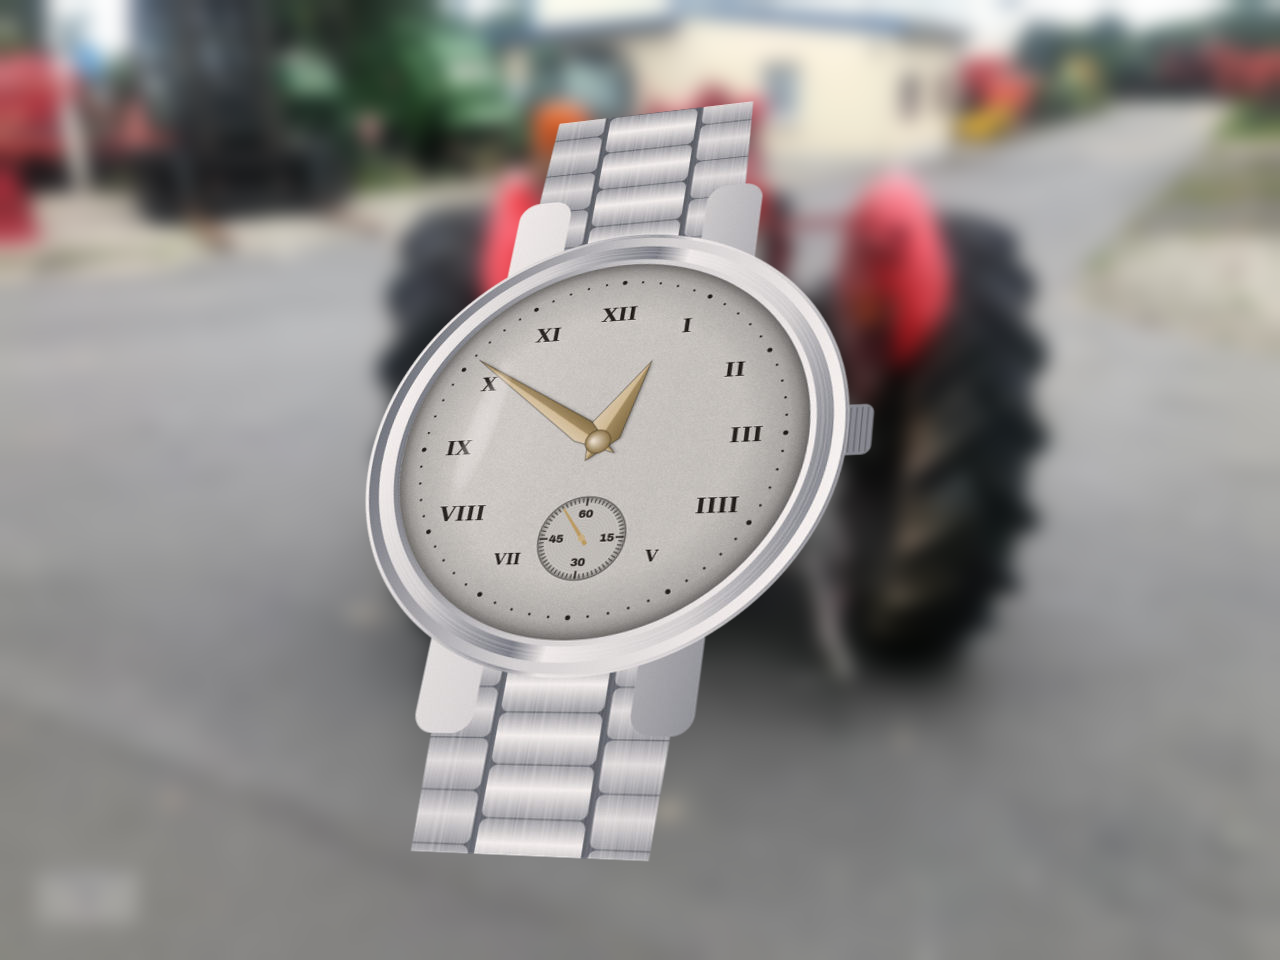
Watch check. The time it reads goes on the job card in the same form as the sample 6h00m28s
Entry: 12h50m54s
